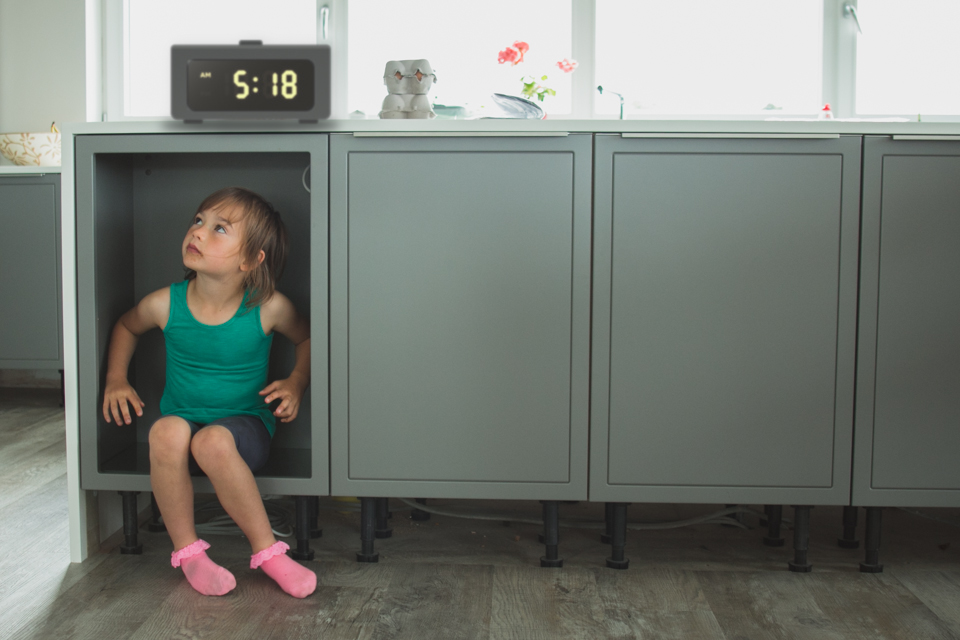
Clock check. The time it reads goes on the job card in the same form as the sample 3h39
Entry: 5h18
